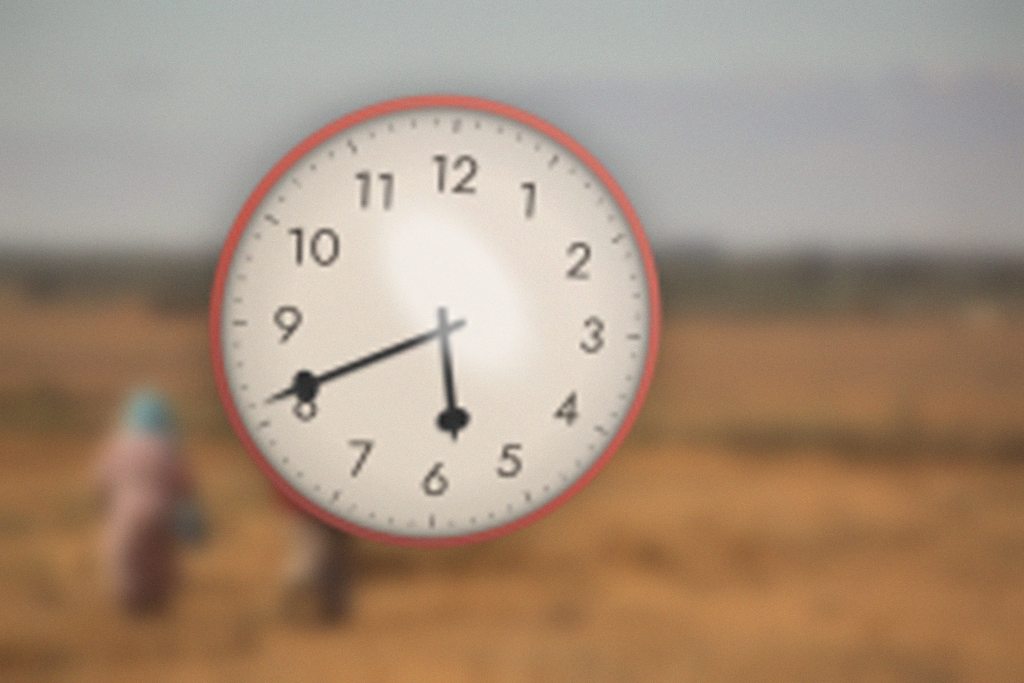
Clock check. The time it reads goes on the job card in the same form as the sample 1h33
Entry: 5h41
